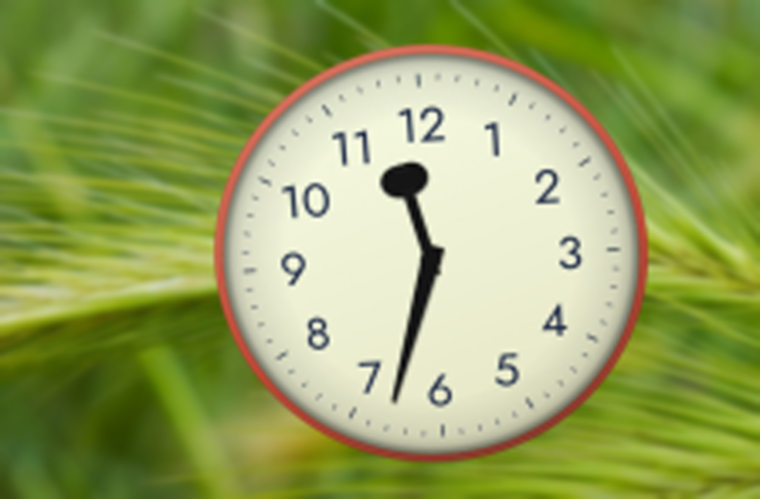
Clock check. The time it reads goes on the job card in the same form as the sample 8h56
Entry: 11h33
